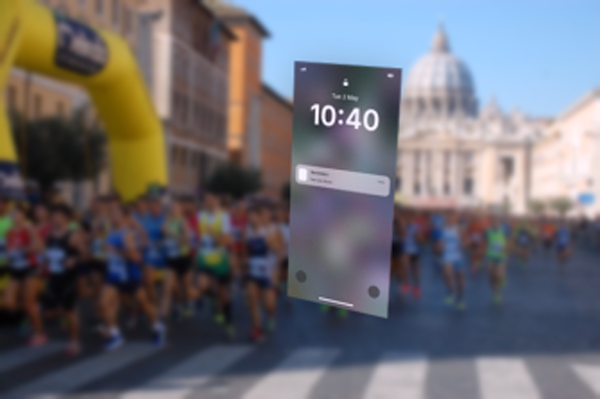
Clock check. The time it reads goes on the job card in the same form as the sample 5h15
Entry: 10h40
